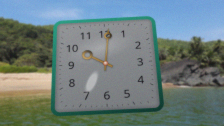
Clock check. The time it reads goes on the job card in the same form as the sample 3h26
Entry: 10h01
